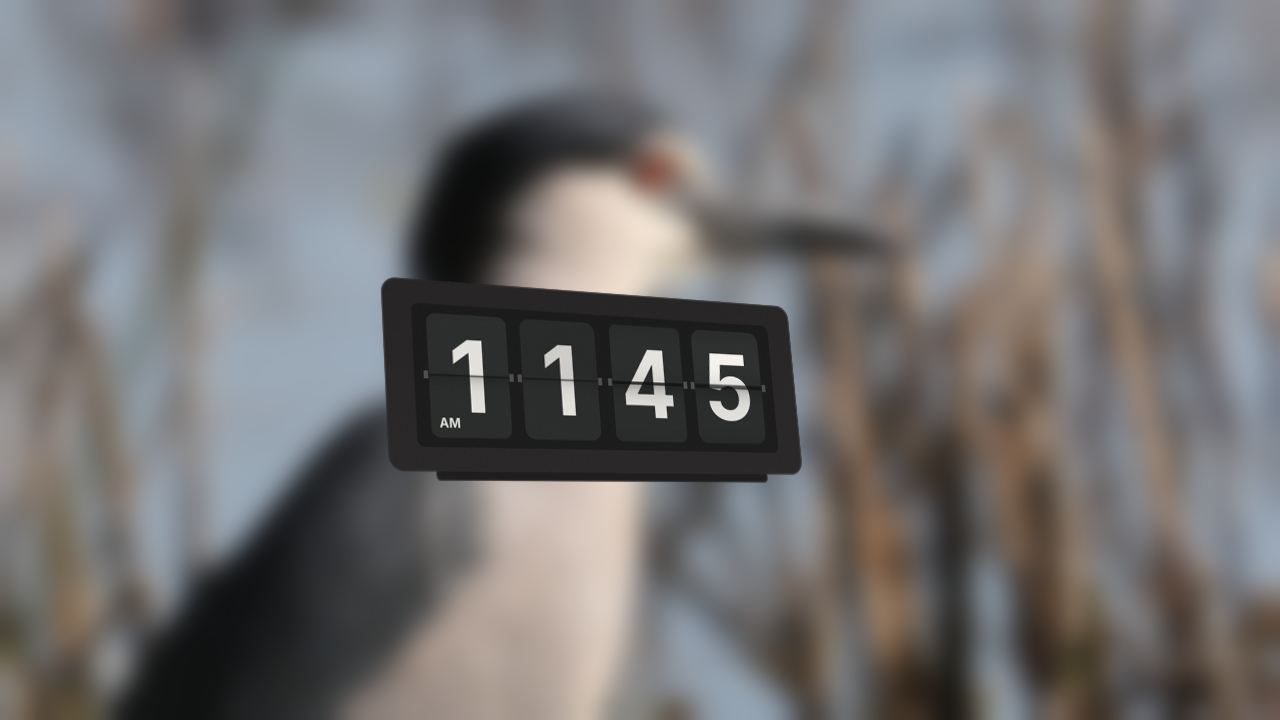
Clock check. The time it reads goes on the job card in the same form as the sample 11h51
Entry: 11h45
